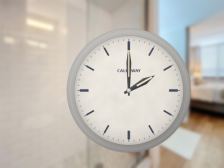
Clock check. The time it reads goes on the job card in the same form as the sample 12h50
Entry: 2h00
